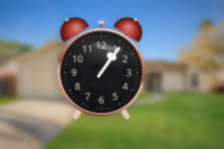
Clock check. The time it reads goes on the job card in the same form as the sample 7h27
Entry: 1h06
